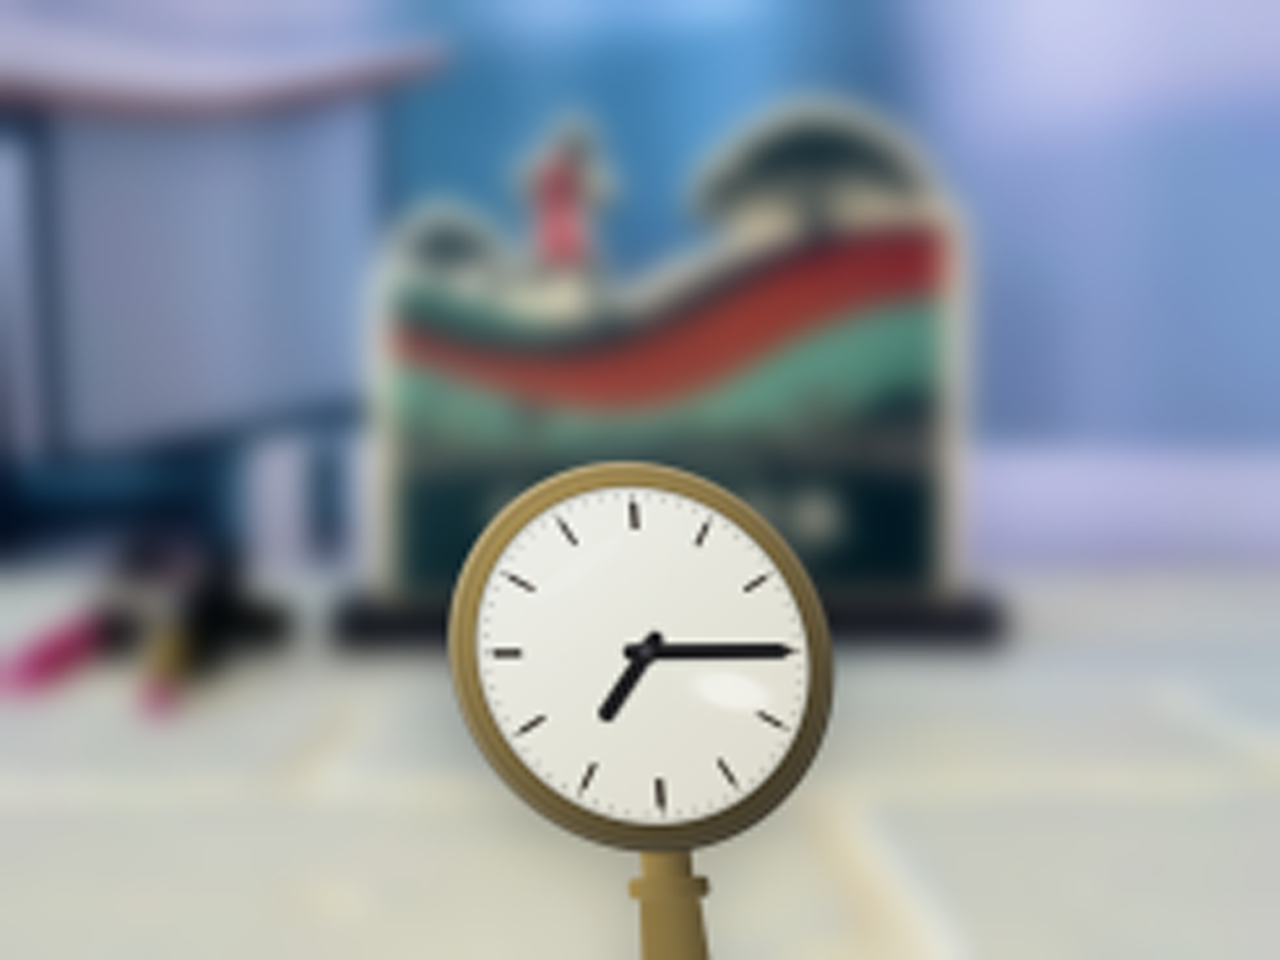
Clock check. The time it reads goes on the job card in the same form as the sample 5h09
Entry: 7h15
